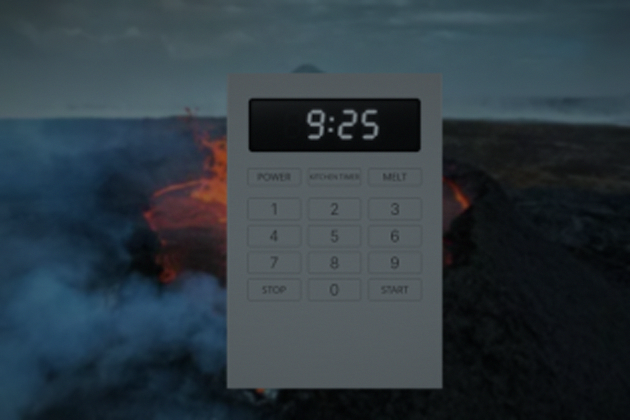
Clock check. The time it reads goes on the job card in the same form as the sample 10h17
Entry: 9h25
